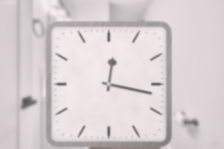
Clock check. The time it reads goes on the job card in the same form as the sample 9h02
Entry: 12h17
